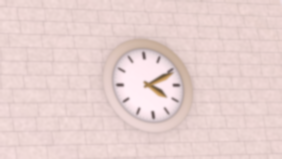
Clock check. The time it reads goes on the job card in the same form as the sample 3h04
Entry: 4h11
